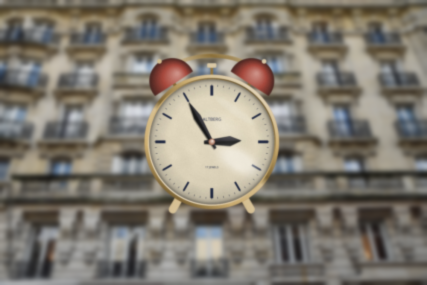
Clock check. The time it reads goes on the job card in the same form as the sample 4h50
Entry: 2h55
